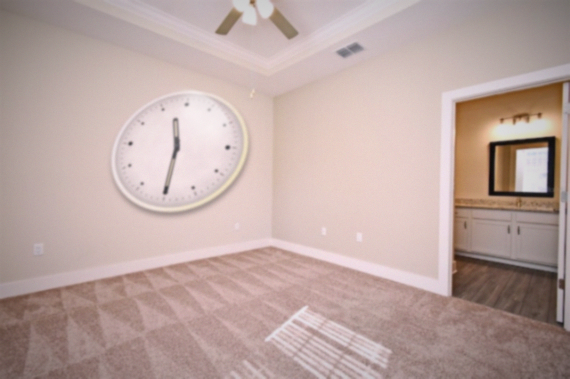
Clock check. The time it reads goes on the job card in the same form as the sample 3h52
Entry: 11h30
